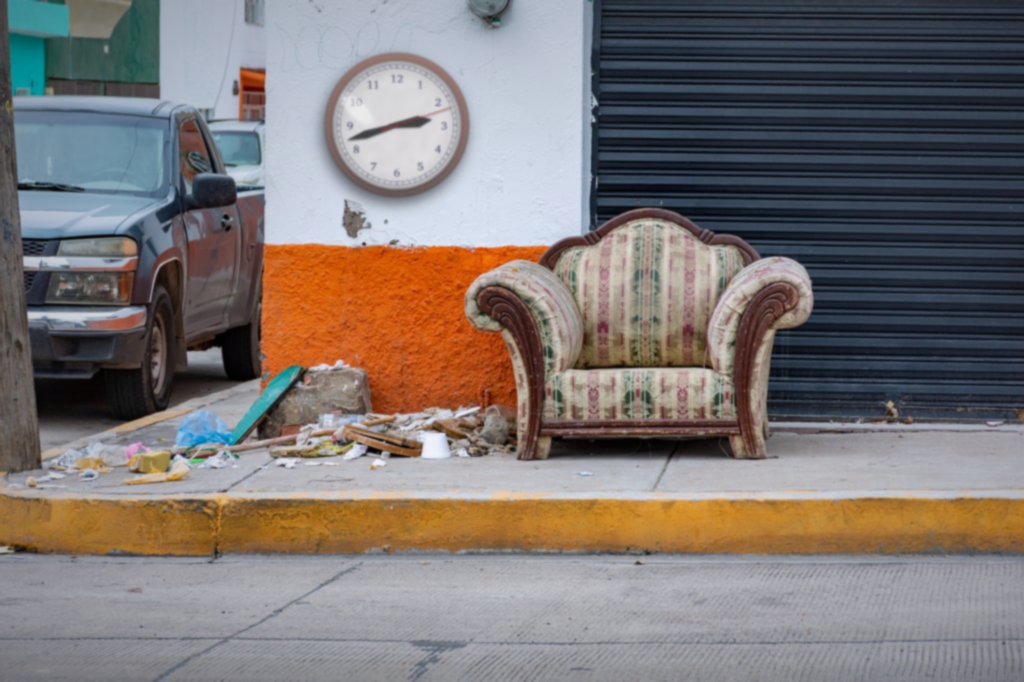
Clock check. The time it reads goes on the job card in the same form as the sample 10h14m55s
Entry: 2h42m12s
